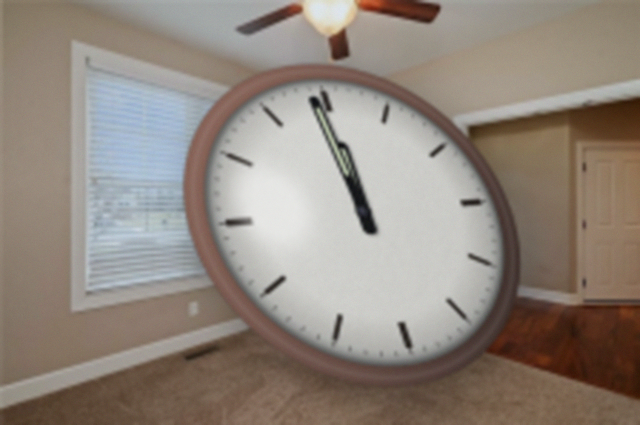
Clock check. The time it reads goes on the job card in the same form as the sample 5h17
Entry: 11h59
